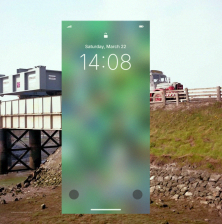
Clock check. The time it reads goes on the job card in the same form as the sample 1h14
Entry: 14h08
